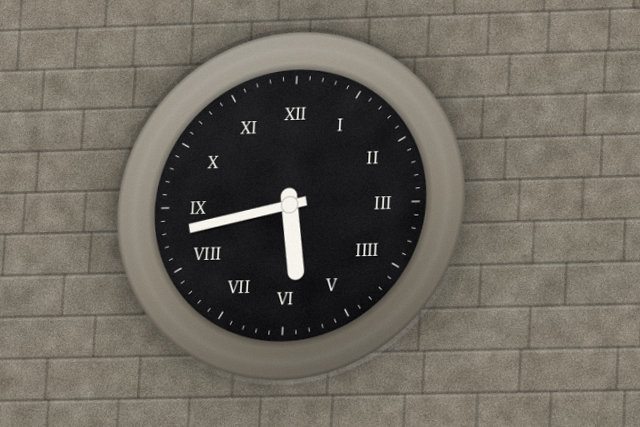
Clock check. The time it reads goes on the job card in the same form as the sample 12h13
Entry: 5h43
